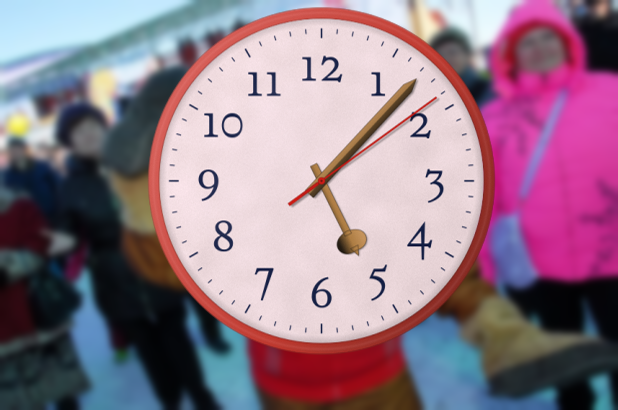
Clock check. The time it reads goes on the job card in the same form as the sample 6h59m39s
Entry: 5h07m09s
